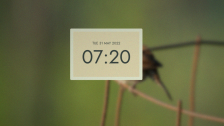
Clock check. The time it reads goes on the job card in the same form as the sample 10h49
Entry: 7h20
